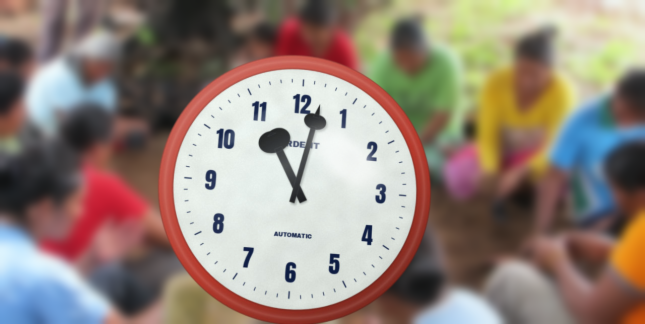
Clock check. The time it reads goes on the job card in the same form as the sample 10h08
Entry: 11h02
